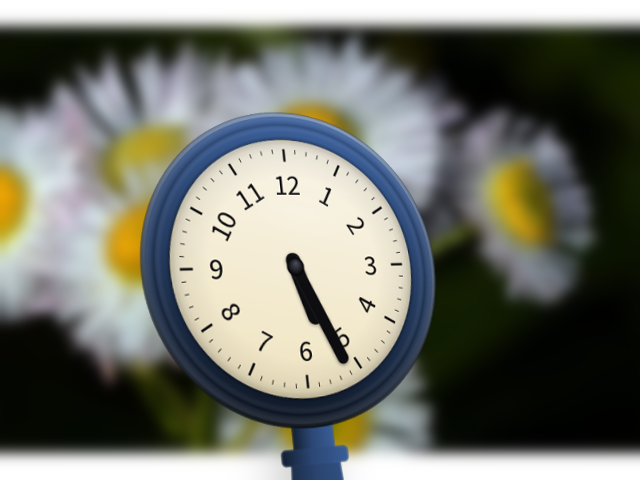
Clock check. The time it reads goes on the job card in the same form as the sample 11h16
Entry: 5h26
